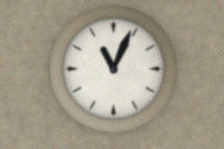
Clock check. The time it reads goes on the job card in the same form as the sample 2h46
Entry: 11h04
